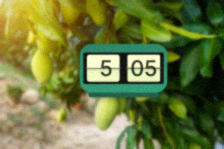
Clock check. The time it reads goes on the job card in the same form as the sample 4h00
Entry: 5h05
